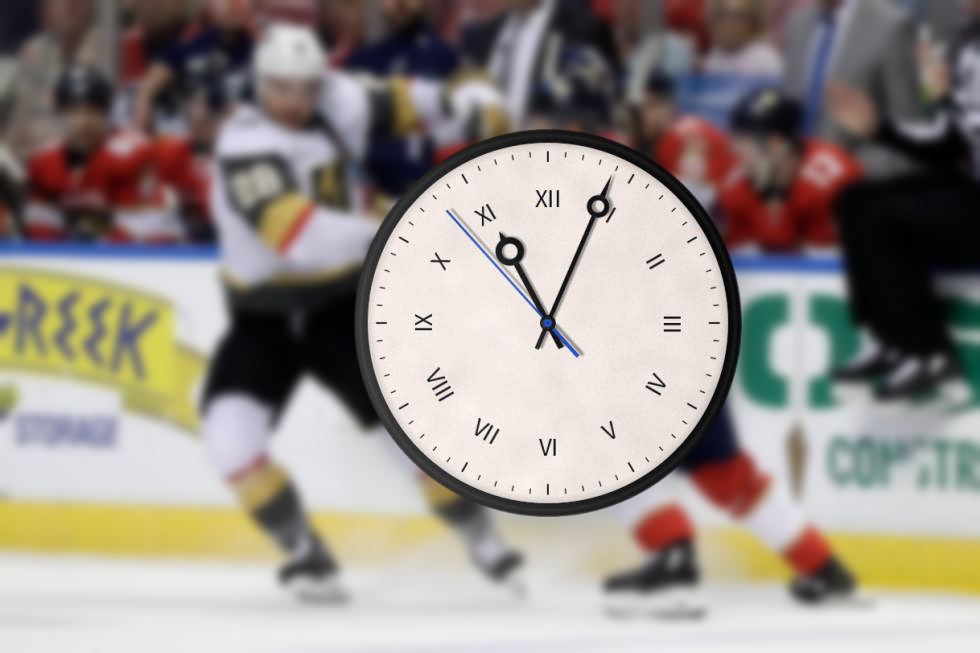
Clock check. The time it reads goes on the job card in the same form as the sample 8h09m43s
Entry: 11h03m53s
